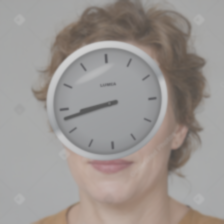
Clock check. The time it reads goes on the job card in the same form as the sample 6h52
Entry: 8h43
